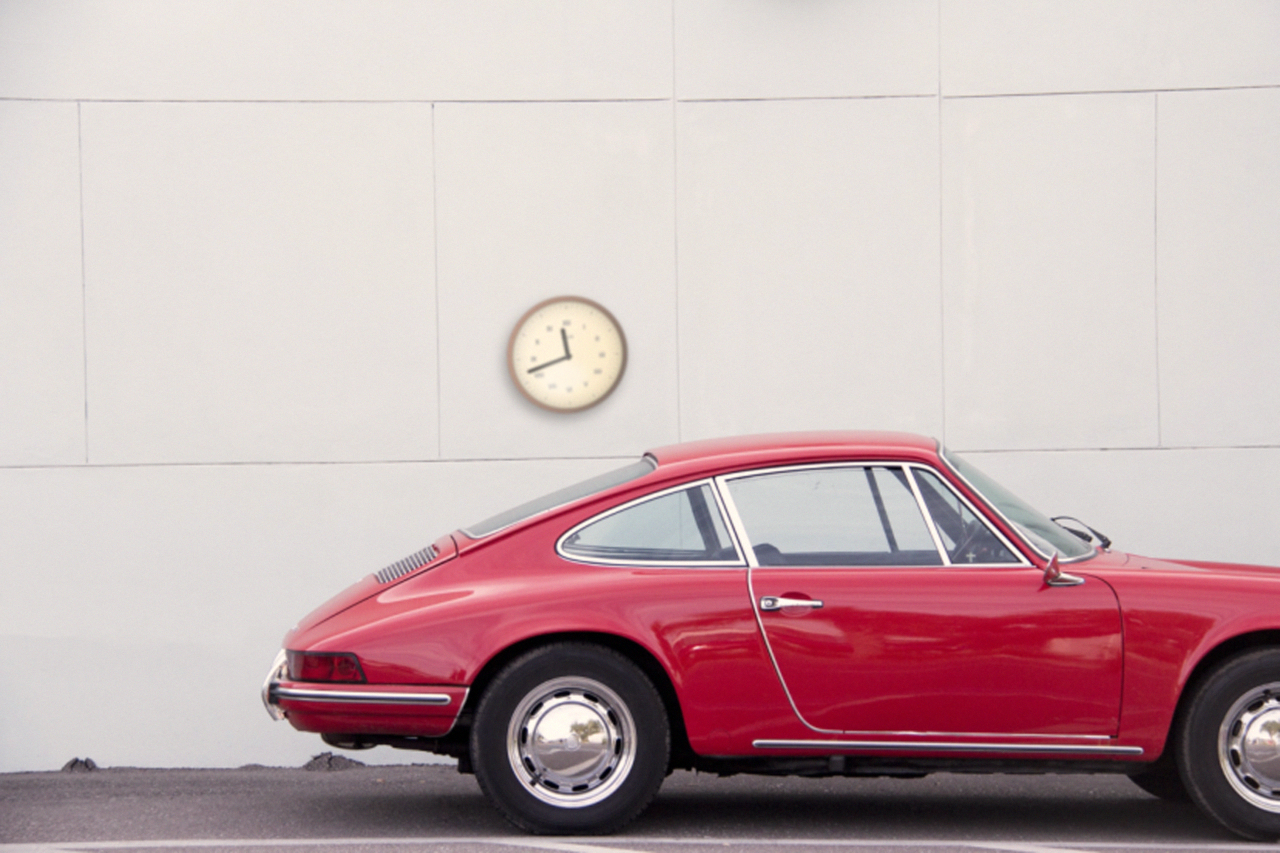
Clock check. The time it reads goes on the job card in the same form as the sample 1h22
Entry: 11h42
